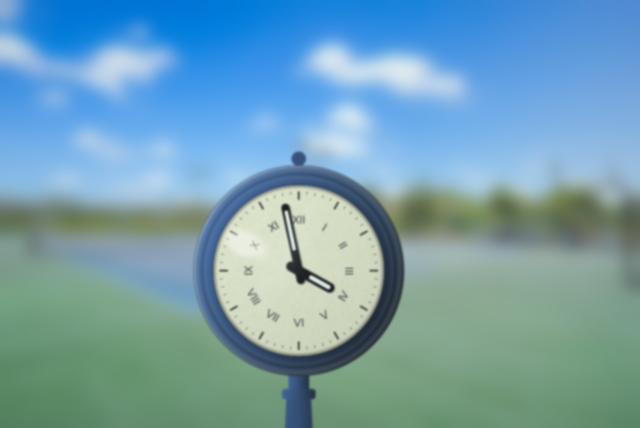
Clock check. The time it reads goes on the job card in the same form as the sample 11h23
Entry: 3h58
